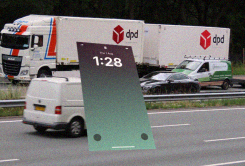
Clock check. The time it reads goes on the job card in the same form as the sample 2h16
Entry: 1h28
